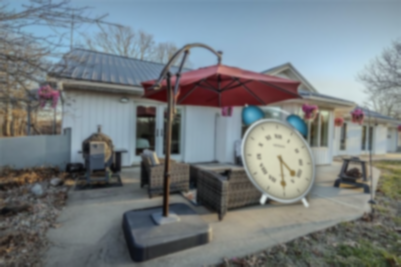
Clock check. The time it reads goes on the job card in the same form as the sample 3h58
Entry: 4h30
